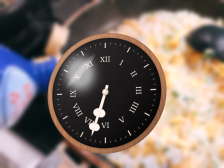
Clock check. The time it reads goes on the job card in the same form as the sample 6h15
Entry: 6h33
